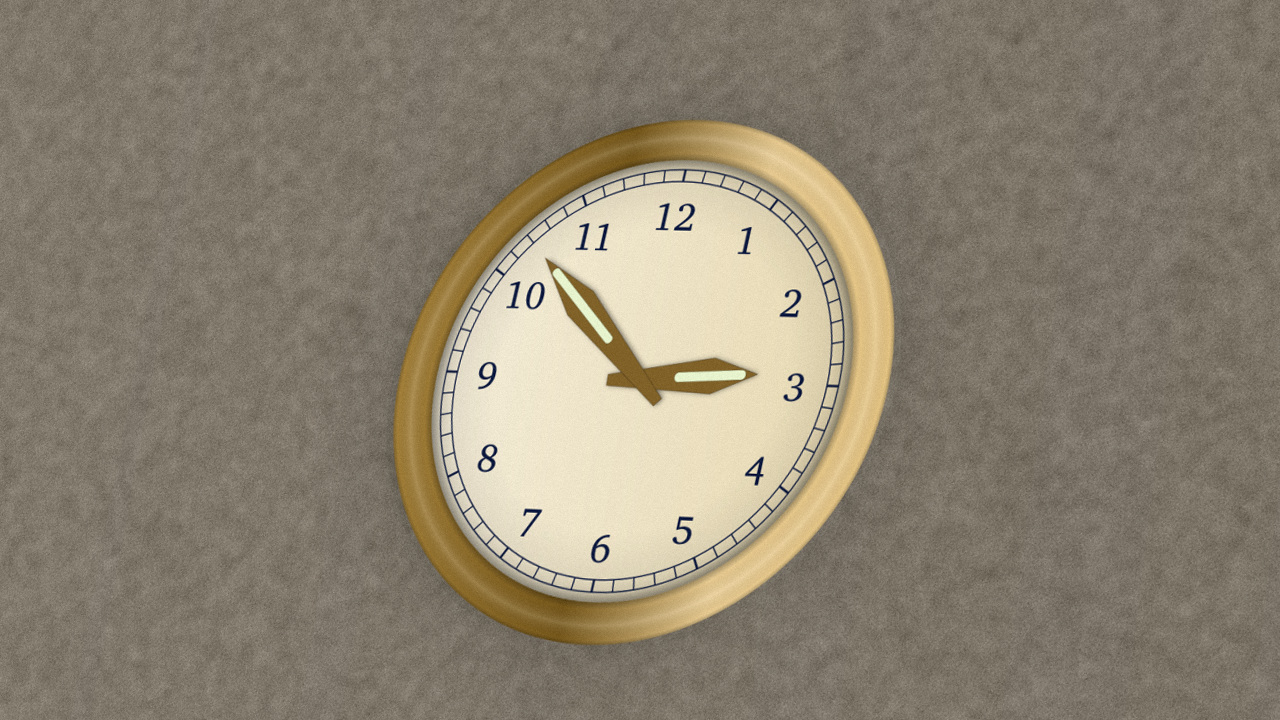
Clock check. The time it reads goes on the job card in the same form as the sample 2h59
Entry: 2h52
